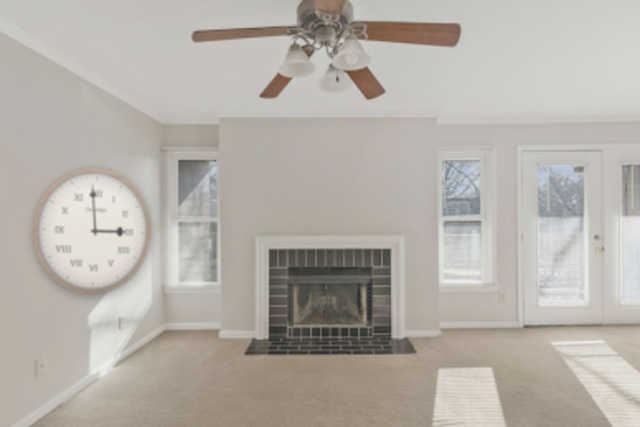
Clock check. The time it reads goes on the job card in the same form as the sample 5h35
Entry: 2h59
